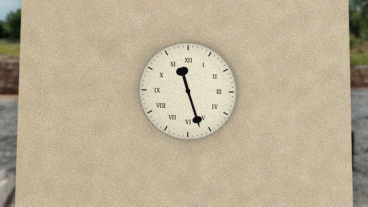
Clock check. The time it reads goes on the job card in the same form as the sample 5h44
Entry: 11h27
